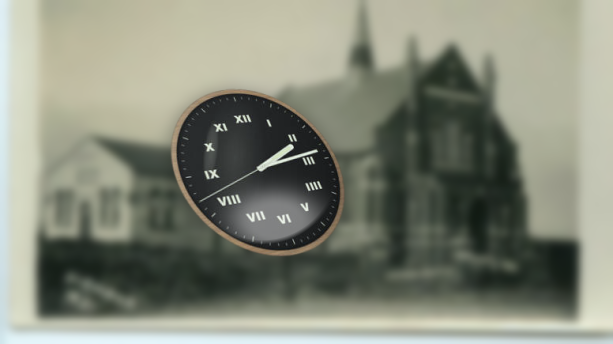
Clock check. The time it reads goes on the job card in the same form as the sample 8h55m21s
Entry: 2h13m42s
